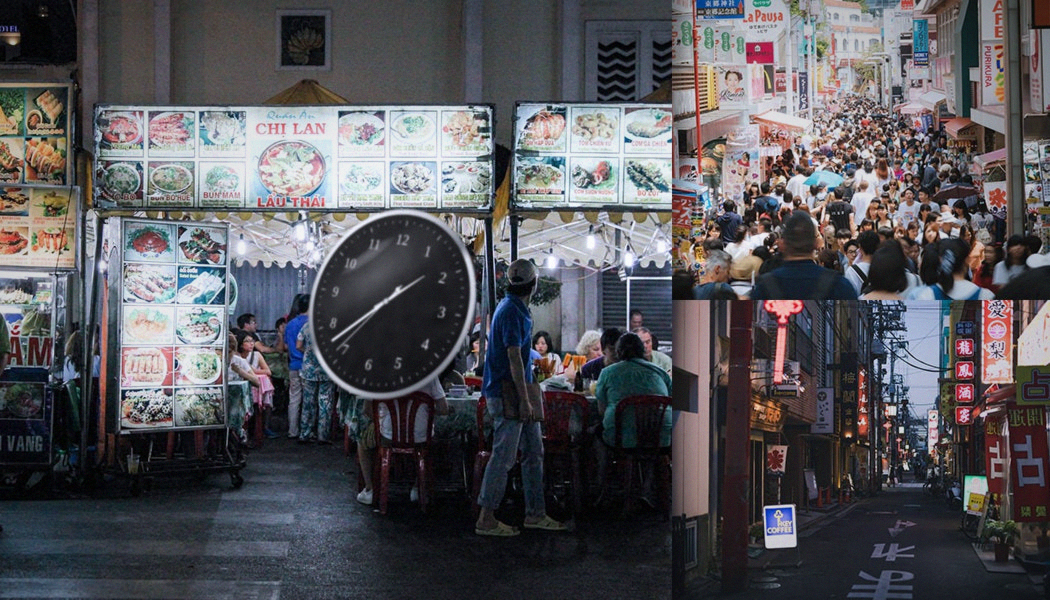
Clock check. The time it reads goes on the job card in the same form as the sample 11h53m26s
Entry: 1h37m36s
